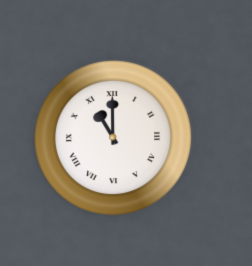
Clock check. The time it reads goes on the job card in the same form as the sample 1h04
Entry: 11h00
